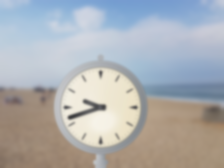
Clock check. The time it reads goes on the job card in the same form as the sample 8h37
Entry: 9h42
